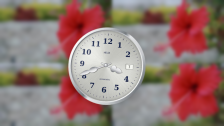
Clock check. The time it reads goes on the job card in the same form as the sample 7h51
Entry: 3h41
